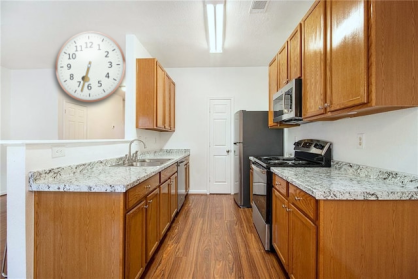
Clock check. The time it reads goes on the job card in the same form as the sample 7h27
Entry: 6h33
